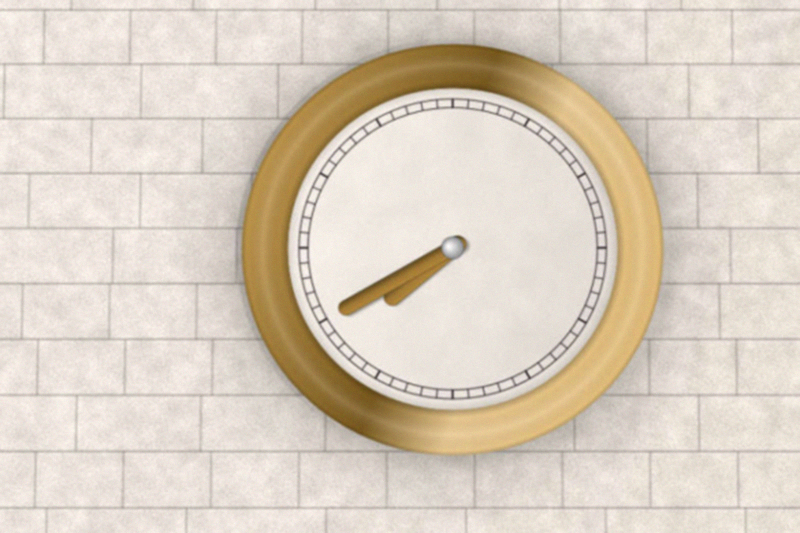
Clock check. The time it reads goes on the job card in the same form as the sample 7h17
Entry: 7h40
